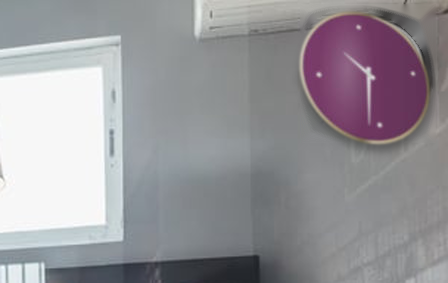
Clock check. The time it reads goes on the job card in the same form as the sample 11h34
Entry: 10h32
